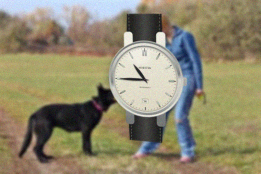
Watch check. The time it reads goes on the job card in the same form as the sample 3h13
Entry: 10h45
